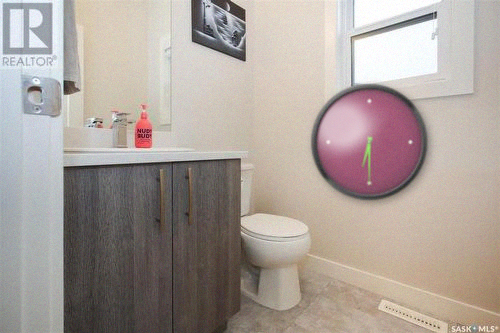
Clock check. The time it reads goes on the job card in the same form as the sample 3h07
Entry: 6h30
